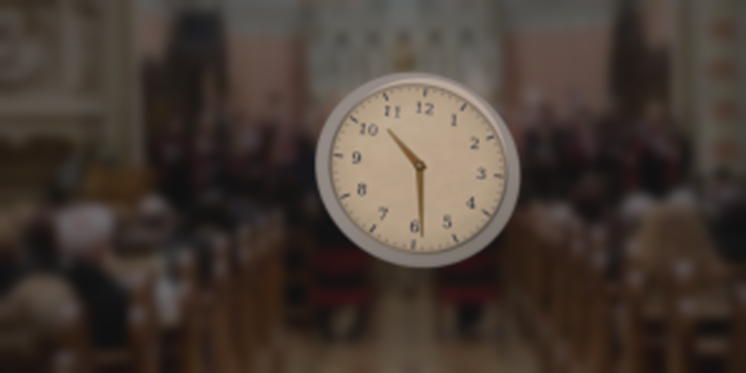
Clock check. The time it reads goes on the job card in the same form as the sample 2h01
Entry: 10h29
